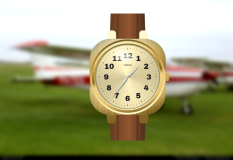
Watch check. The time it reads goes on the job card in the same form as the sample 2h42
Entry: 1h36
